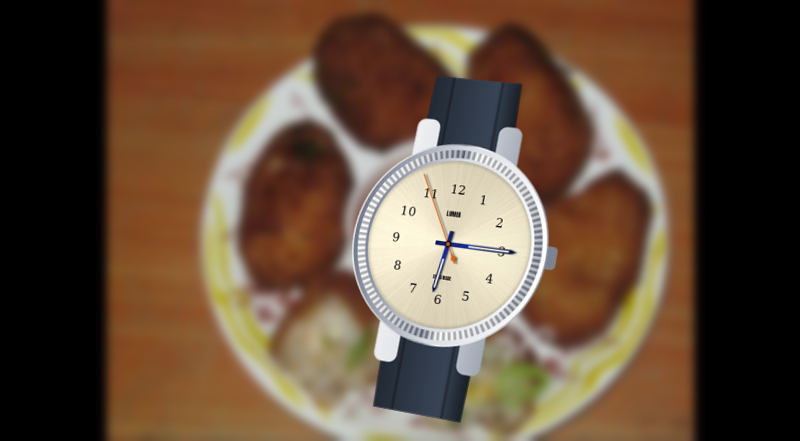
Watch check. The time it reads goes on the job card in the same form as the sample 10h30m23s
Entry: 6h14m55s
